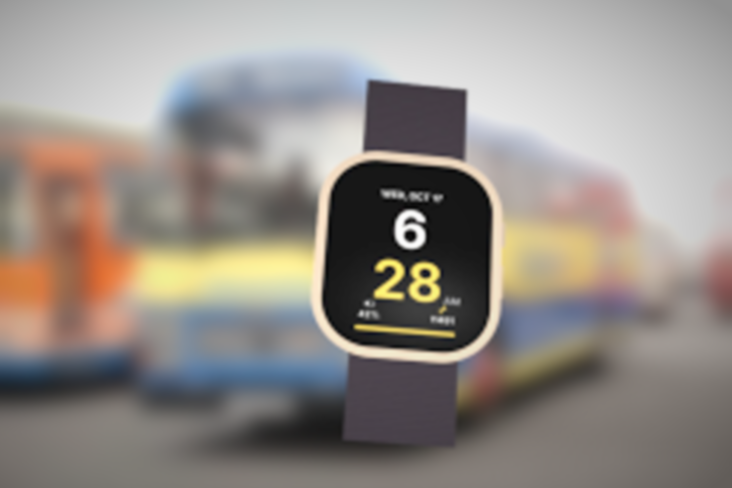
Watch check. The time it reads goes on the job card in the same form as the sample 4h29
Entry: 6h28
